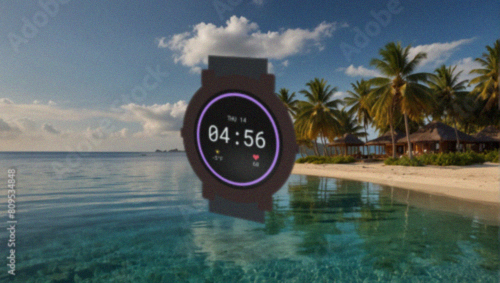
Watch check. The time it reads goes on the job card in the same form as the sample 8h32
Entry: 4h56
